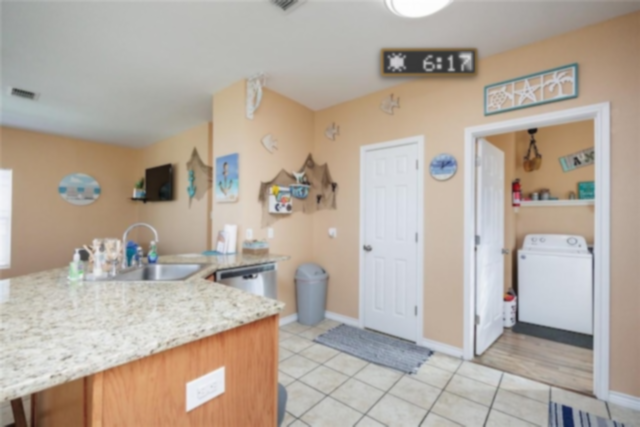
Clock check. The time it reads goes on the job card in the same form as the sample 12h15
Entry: 6h17
